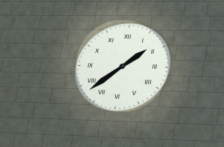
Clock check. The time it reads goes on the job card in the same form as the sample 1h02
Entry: 1h38
